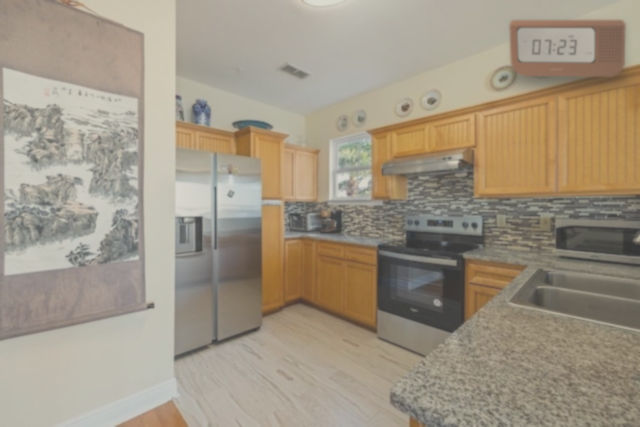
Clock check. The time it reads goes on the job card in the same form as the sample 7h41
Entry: 7h23
